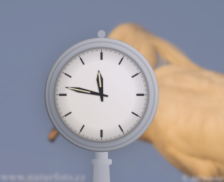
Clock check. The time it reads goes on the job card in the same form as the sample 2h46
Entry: 11h47
